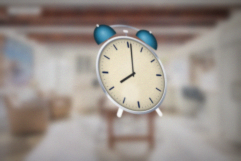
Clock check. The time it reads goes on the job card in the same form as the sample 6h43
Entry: 8h01
